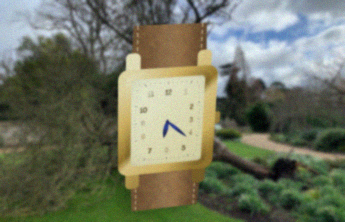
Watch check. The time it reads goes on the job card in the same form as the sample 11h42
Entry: 6h22
